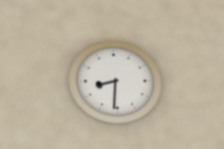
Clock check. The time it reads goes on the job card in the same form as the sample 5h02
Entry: 8h31
